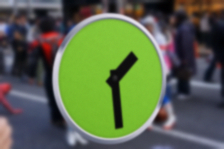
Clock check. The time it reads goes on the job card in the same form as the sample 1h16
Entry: 1h29
